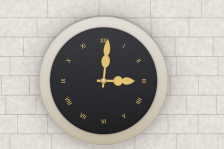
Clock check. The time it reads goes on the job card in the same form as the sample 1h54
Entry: 3h01
